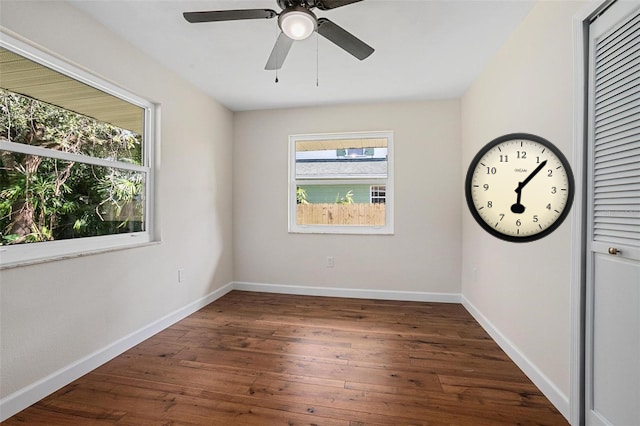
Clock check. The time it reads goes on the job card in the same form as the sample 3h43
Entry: 6h07
